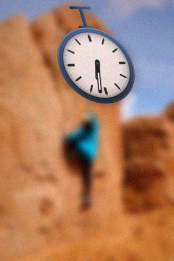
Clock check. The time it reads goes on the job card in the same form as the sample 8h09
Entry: 6h32
